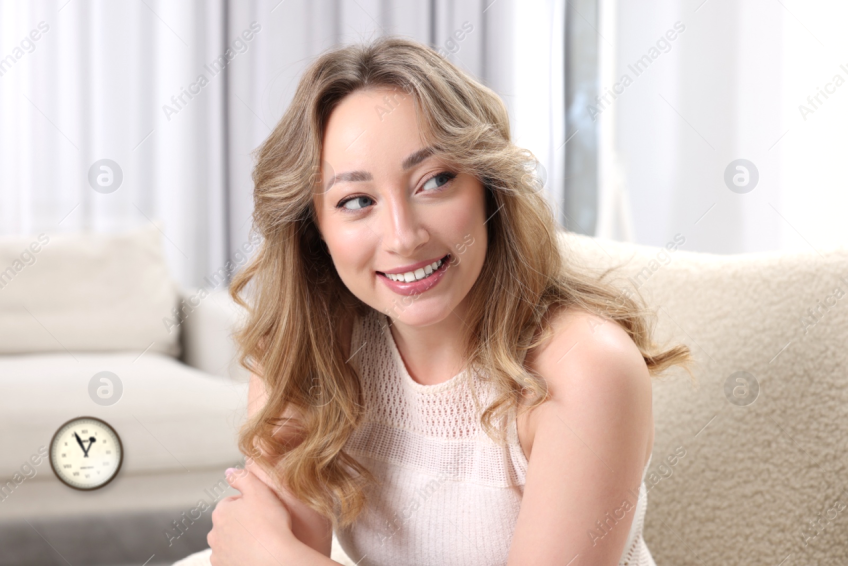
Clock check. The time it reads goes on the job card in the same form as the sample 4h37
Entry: 12h56
